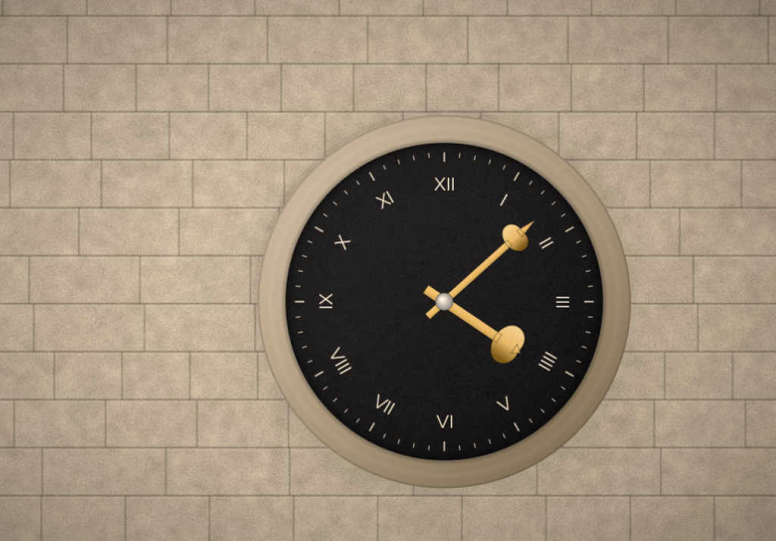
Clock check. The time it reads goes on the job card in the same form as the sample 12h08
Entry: 4h08
